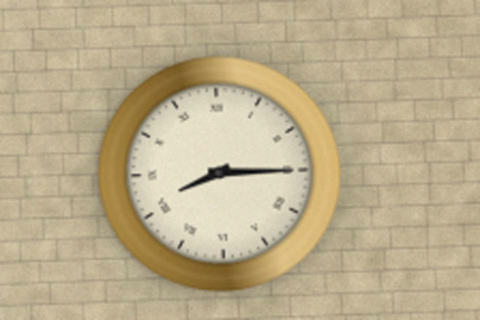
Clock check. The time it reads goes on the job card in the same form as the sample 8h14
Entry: 8h15
